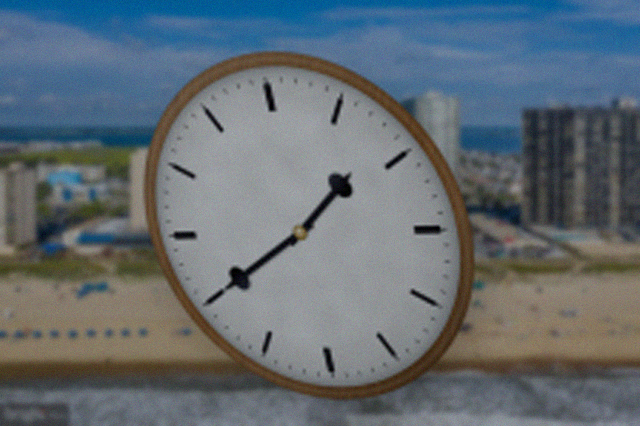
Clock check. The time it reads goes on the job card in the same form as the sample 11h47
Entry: 1h40
